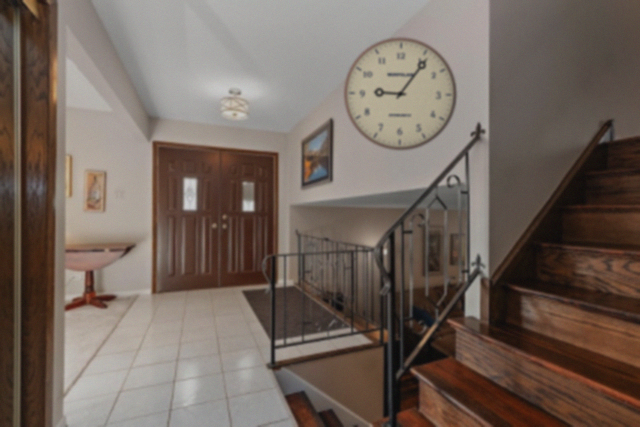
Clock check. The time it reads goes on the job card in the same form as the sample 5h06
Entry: 9h06
